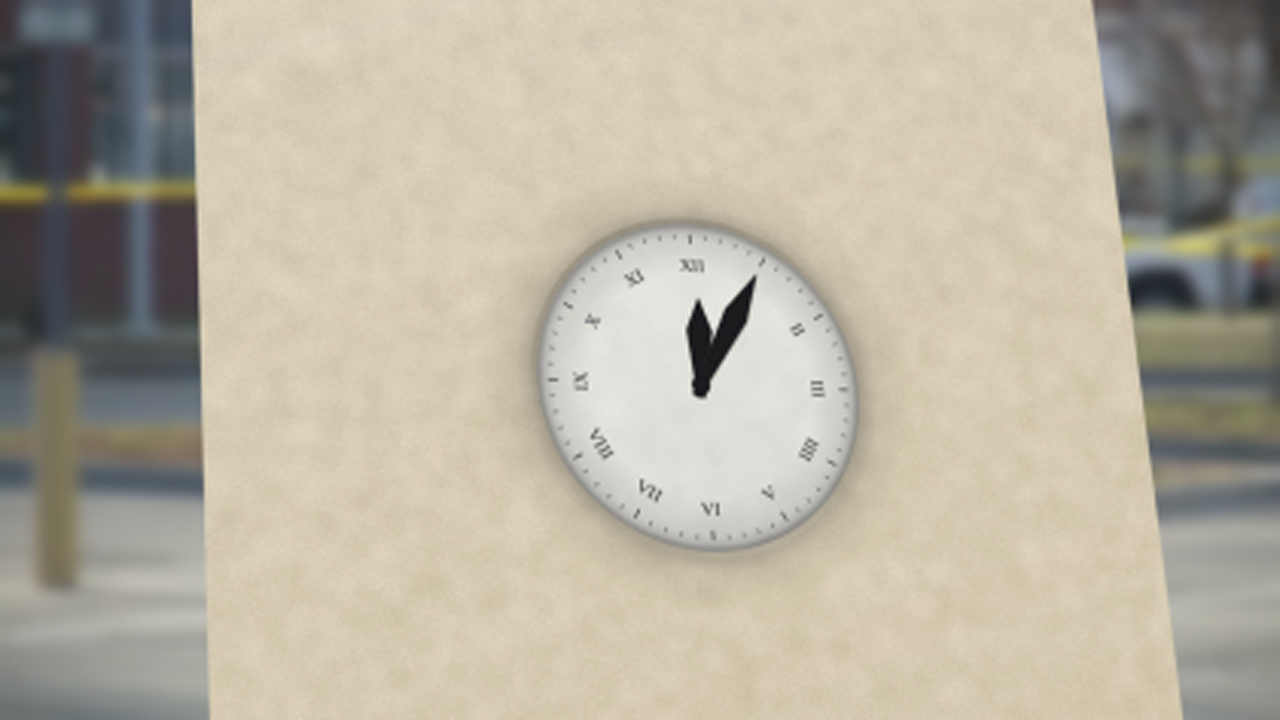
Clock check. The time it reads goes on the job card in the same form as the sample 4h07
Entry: 12h05
